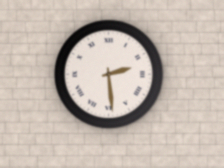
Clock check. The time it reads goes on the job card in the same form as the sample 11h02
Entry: 2h29
